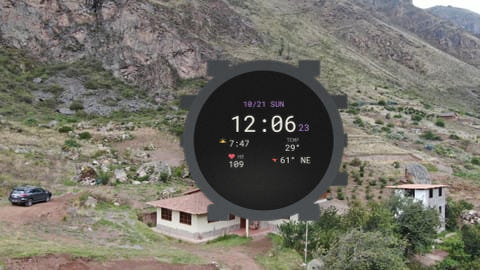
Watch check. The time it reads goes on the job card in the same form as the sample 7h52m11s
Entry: 12h06m23s
